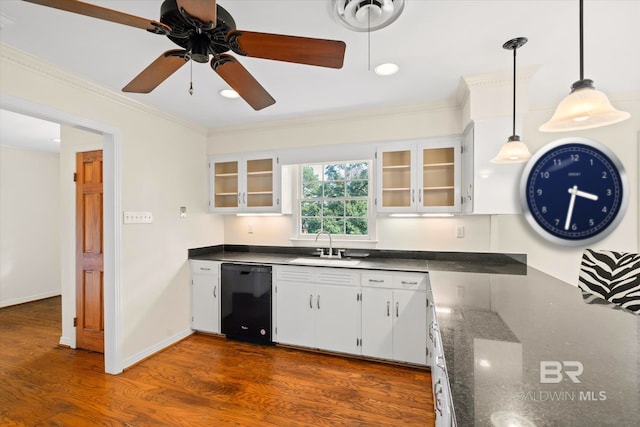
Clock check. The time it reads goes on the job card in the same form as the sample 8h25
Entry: 3h32
